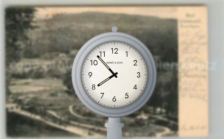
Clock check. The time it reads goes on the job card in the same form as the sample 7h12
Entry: 7h53
